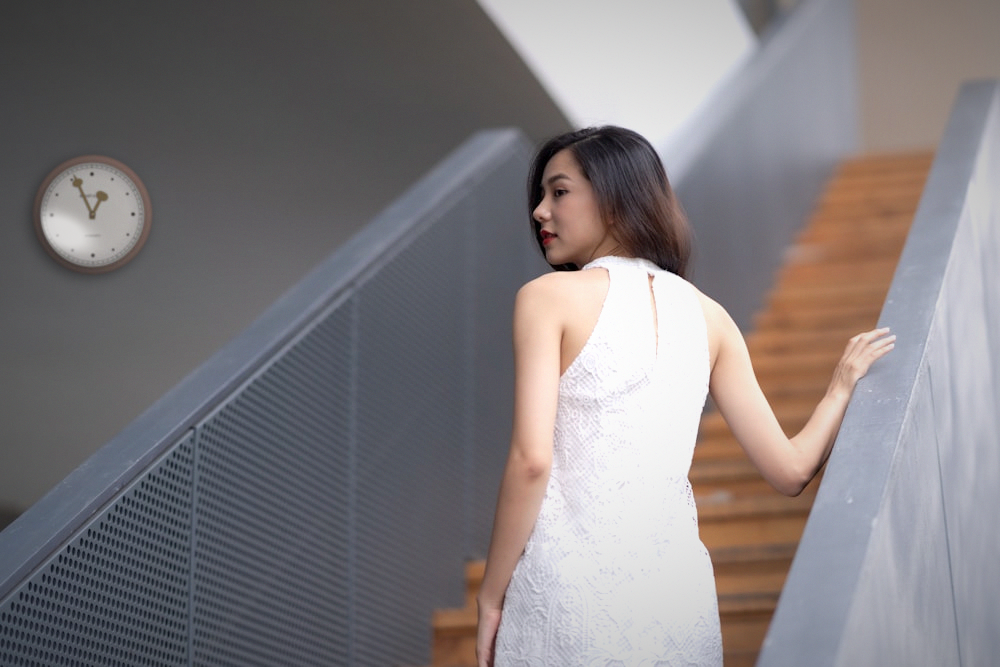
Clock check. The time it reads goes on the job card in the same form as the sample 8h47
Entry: 12h56
